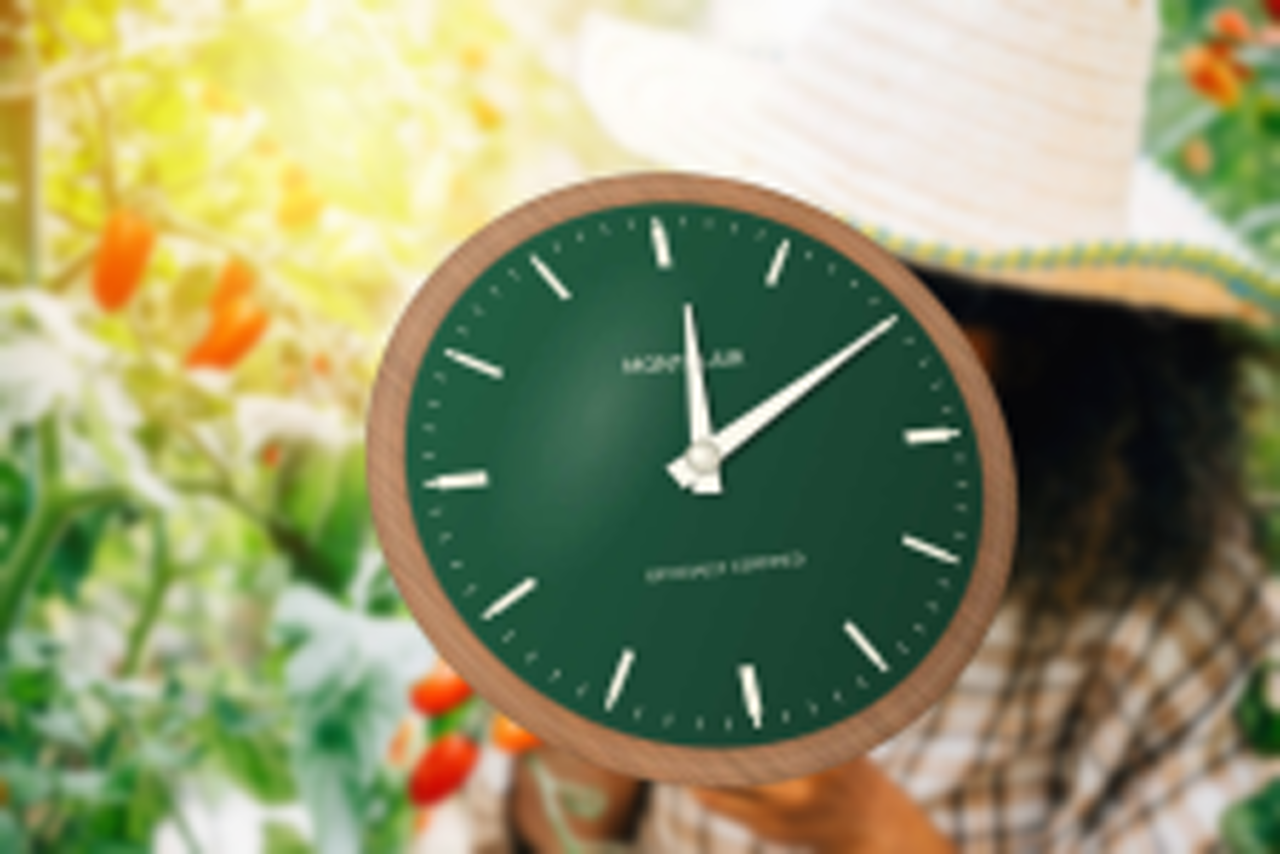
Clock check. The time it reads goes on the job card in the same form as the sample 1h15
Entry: 12h10
